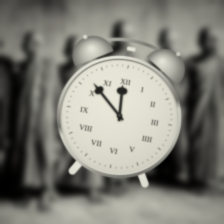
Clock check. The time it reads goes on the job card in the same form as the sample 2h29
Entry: 11h52
